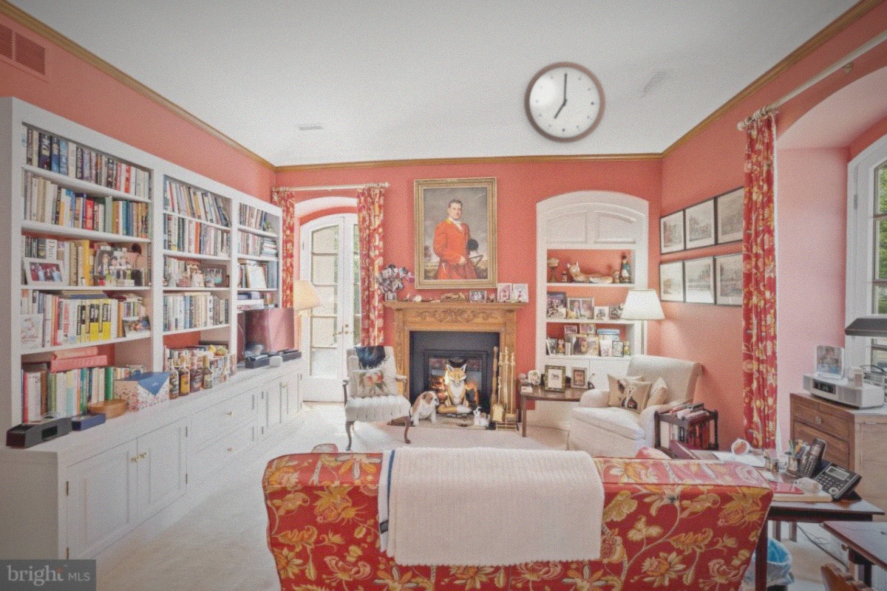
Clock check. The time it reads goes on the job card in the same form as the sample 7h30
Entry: 7h00
